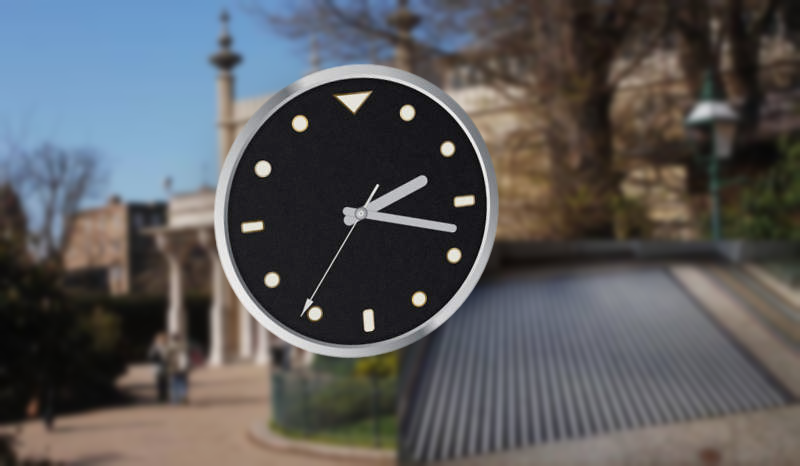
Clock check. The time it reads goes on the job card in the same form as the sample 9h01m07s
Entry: 2h17m36s
